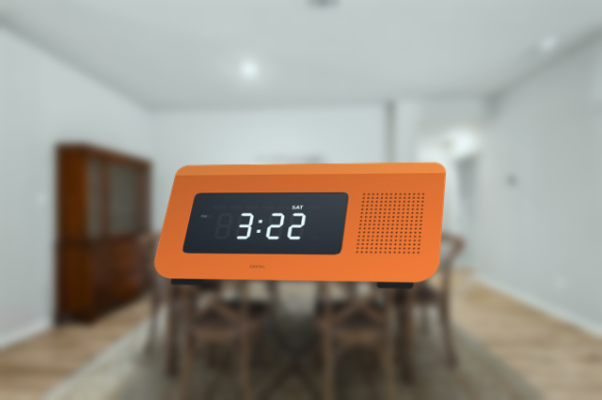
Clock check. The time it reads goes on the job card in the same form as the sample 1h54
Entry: 3h22
